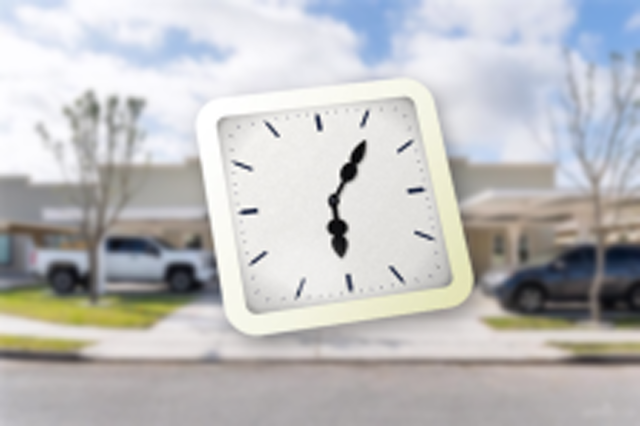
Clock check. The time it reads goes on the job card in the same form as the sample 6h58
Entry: 6h06
